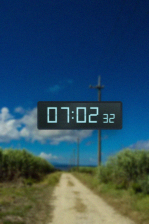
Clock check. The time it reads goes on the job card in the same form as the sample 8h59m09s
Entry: 7h02m32s
